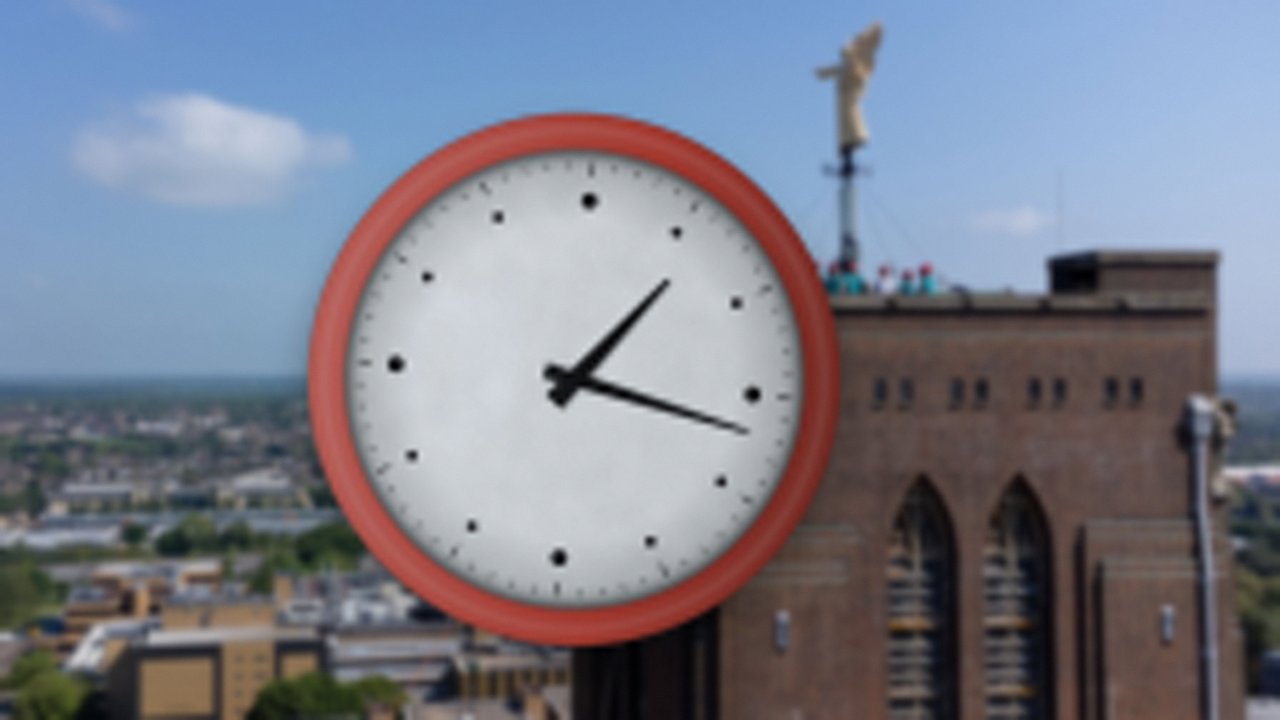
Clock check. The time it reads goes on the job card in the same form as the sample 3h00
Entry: 1h17
